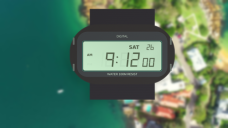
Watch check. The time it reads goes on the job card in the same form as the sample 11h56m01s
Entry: 9h12m00s
